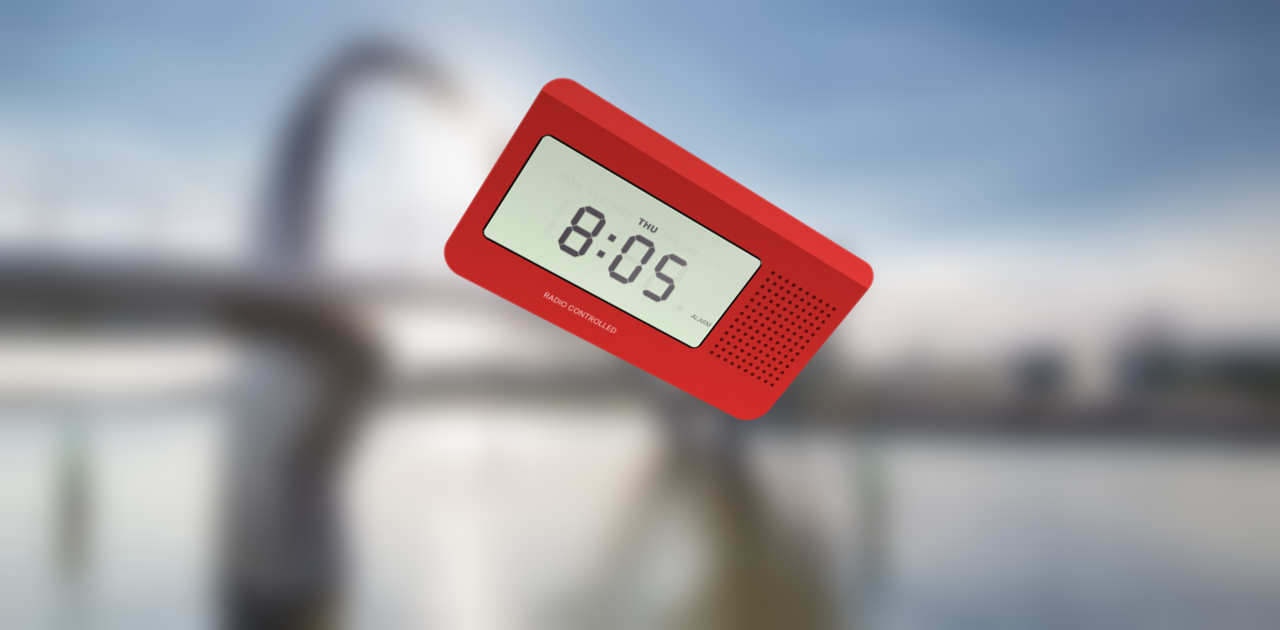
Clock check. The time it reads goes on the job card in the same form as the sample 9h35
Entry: 8h05
